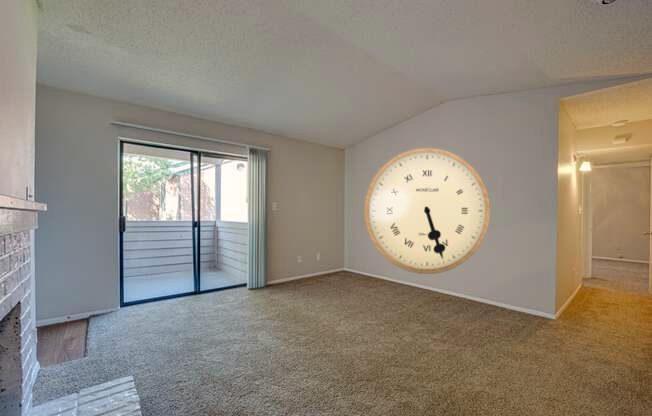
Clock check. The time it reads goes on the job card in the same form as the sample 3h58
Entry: 5h27
